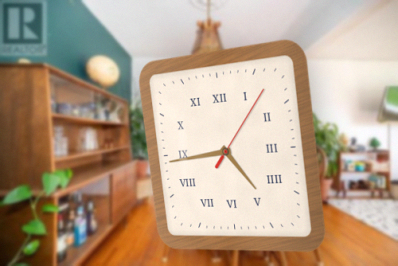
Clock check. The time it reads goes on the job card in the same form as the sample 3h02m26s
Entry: 4h44m07s
